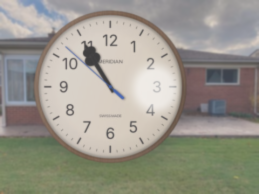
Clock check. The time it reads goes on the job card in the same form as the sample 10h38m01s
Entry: 10h54m52s
